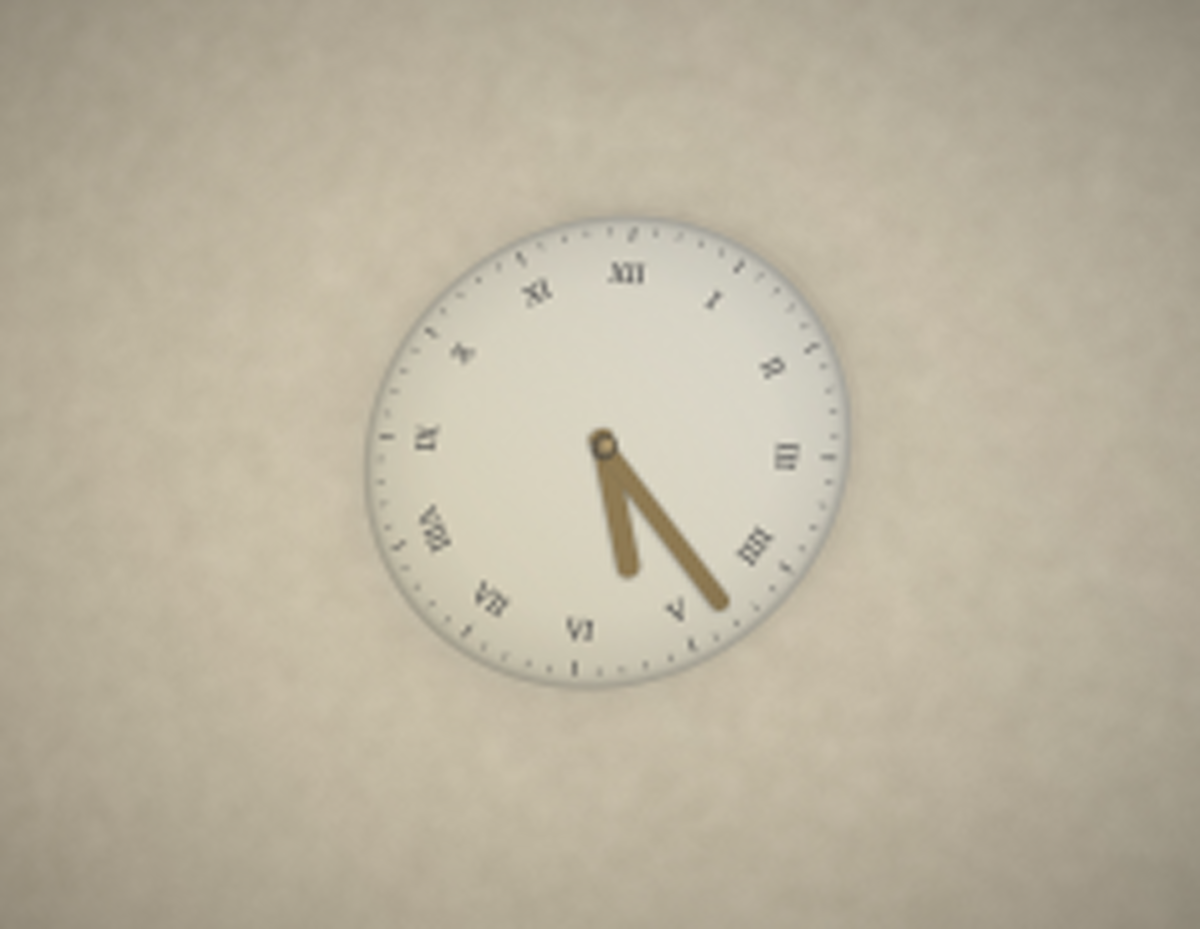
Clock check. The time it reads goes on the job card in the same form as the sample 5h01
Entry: 5h23
